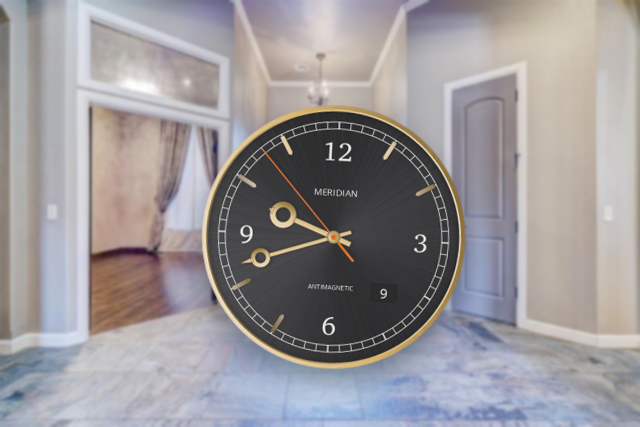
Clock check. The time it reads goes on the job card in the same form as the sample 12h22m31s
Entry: 9h41m53s
